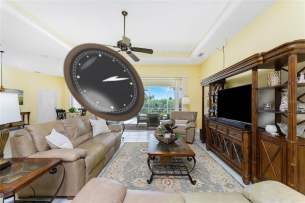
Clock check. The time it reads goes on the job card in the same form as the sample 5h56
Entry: 2h13
